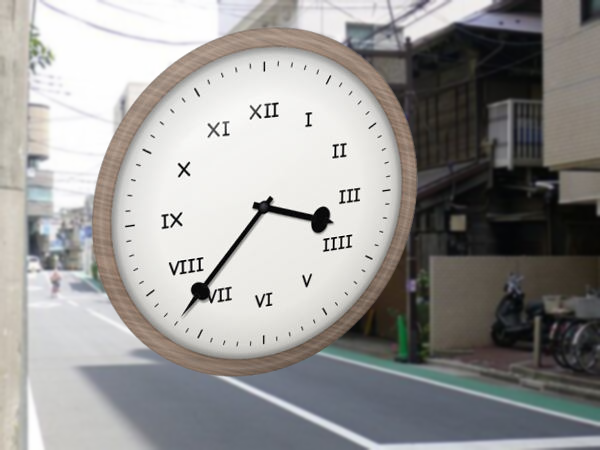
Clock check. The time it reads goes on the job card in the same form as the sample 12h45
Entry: 3h37
